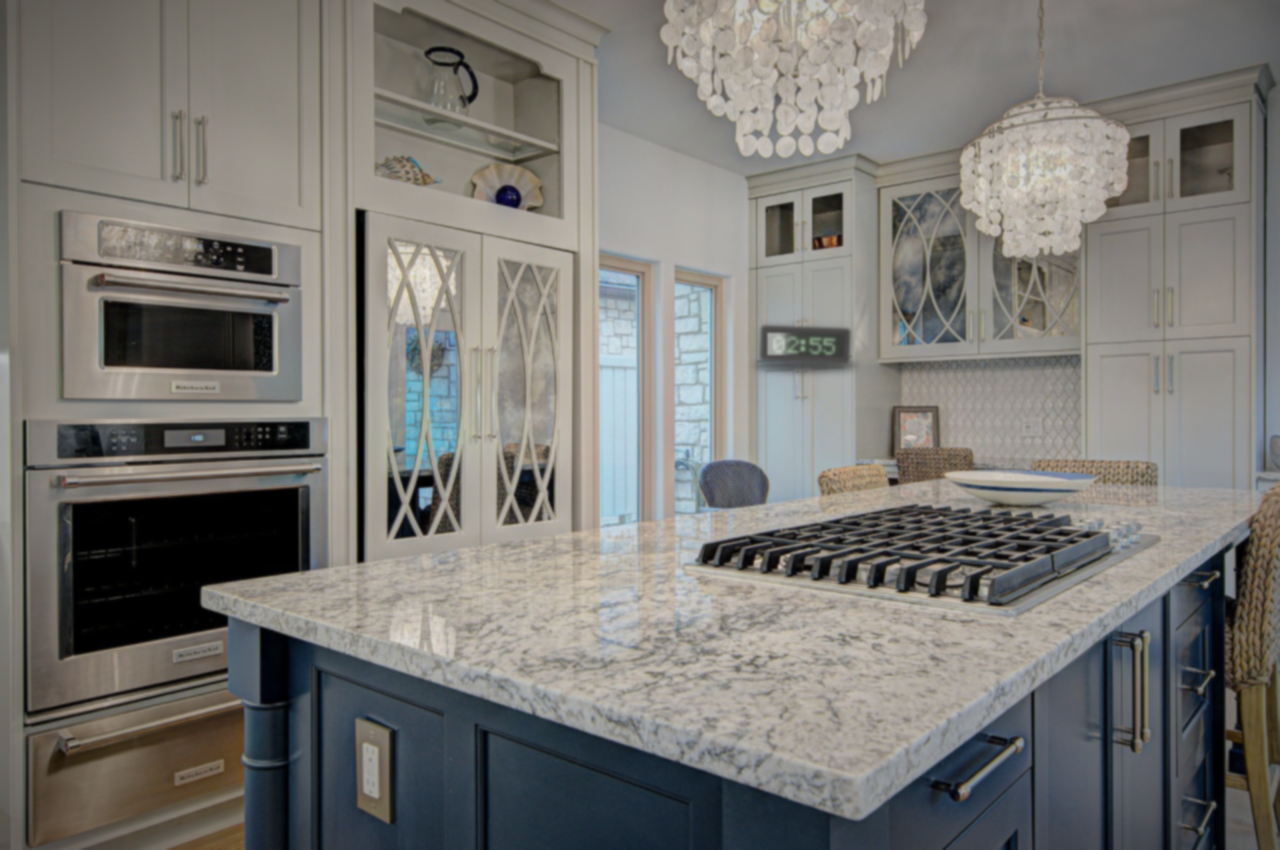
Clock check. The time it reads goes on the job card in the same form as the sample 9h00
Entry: 2h55
